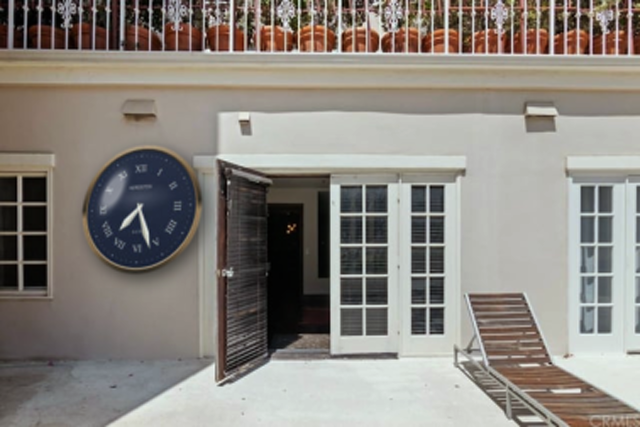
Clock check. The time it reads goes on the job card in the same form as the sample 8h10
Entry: 7h27
